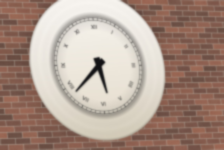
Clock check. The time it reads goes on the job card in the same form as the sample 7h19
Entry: 5h38
